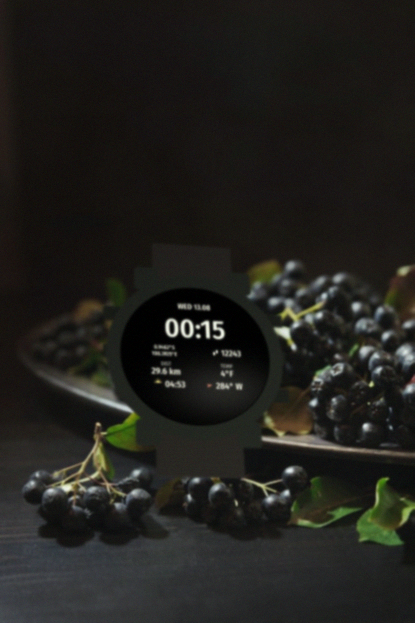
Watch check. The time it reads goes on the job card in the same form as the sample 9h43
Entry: 0h15
